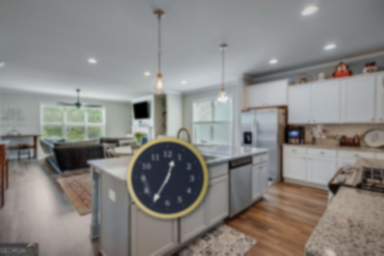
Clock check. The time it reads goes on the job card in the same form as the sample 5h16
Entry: 12h35
